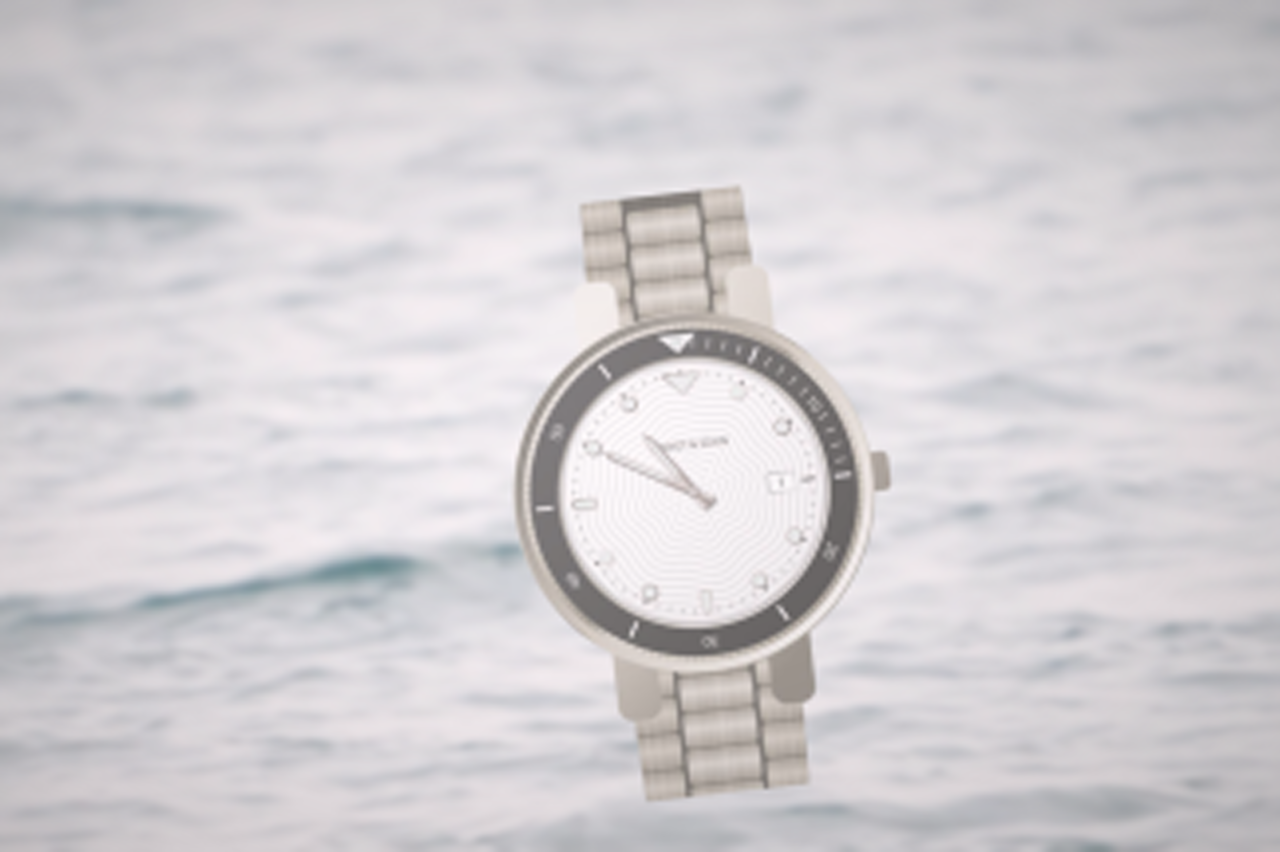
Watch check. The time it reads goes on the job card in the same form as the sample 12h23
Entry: 10h50
